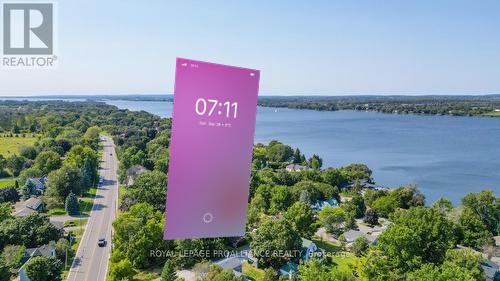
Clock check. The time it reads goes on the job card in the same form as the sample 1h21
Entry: 7h11
